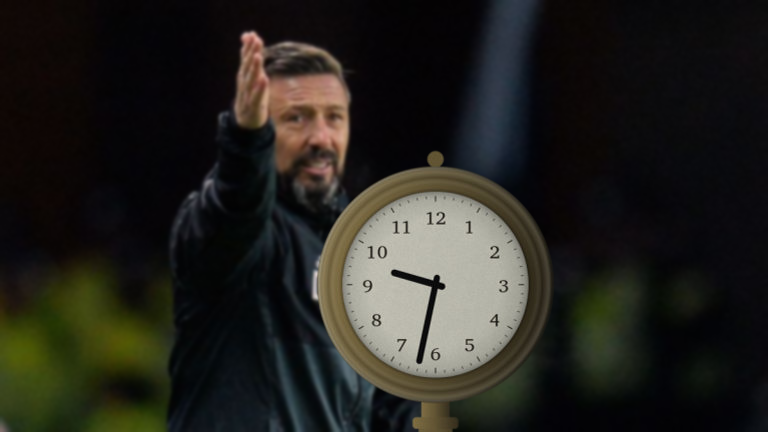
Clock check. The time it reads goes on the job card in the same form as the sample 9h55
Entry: 9h32
